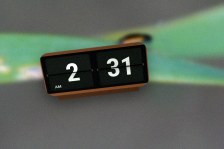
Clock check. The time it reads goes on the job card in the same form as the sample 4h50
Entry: 2h31
